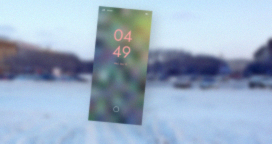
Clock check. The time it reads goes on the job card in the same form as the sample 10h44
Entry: 4h49
